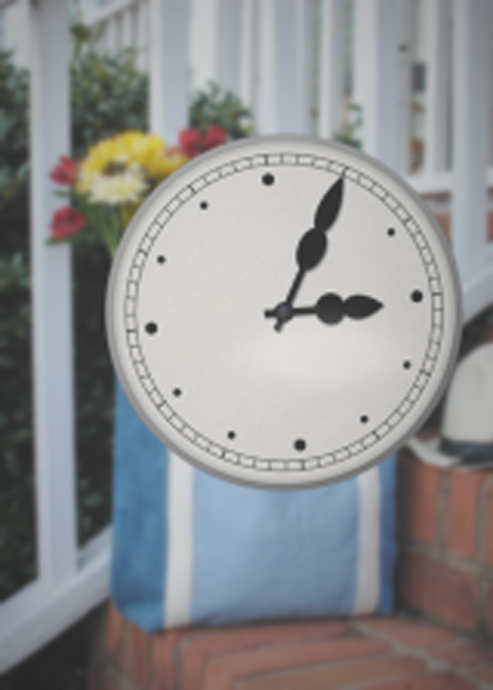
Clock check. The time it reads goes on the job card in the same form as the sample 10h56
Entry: 3h05
